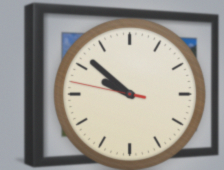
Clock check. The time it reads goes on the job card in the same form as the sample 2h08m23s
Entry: 9h51m47s
